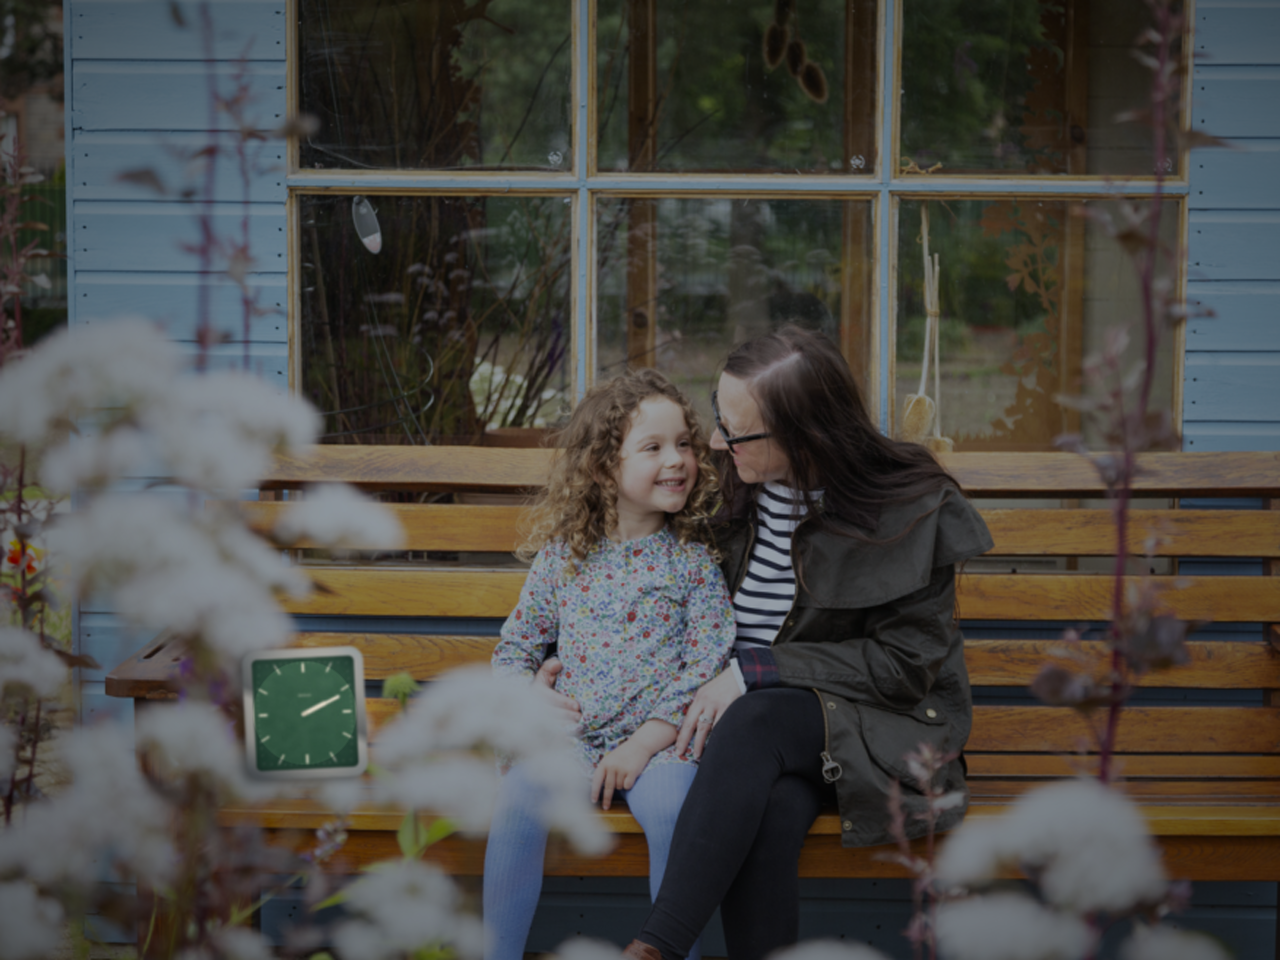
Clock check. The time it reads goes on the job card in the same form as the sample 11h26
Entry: 2h11
